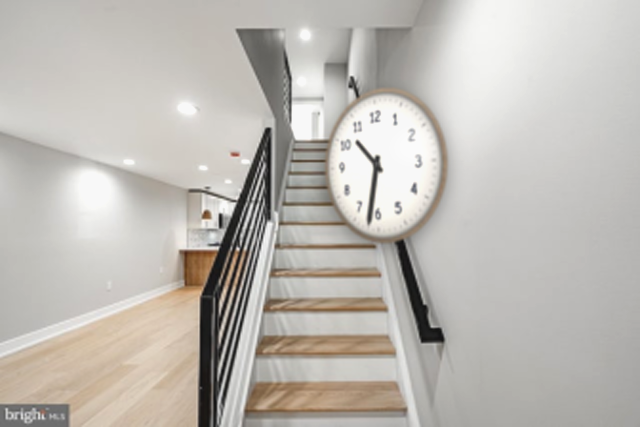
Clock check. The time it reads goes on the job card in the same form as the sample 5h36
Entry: 10h32
